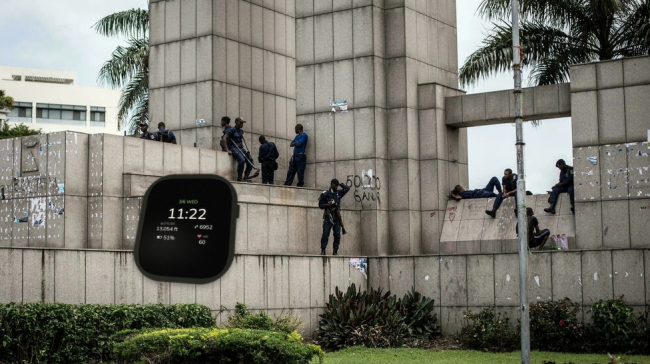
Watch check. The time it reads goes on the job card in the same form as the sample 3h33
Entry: 11h22
